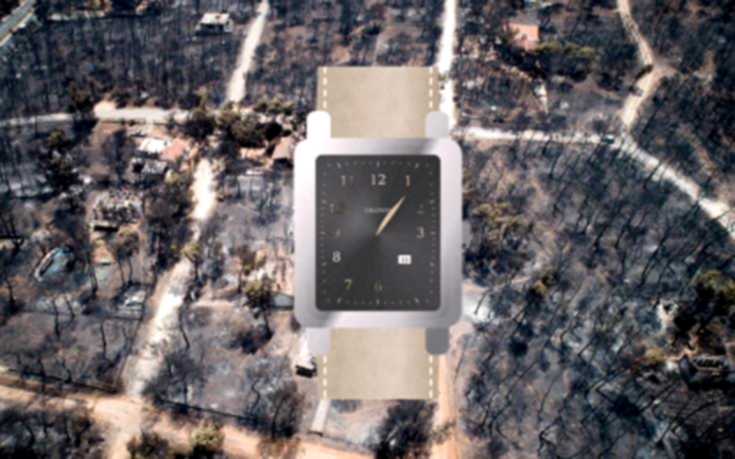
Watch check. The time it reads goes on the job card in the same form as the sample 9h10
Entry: 1h06
